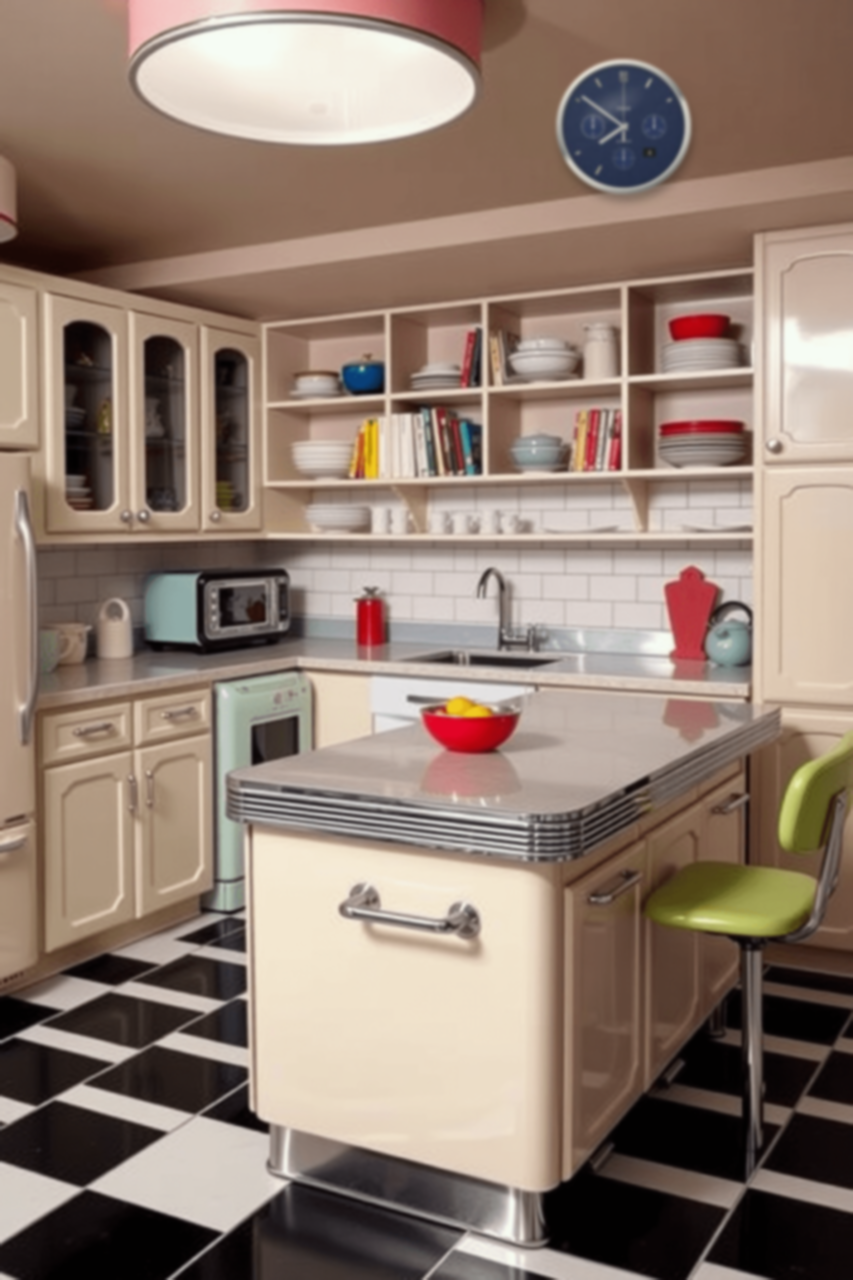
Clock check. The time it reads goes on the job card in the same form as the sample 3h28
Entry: 7h51
